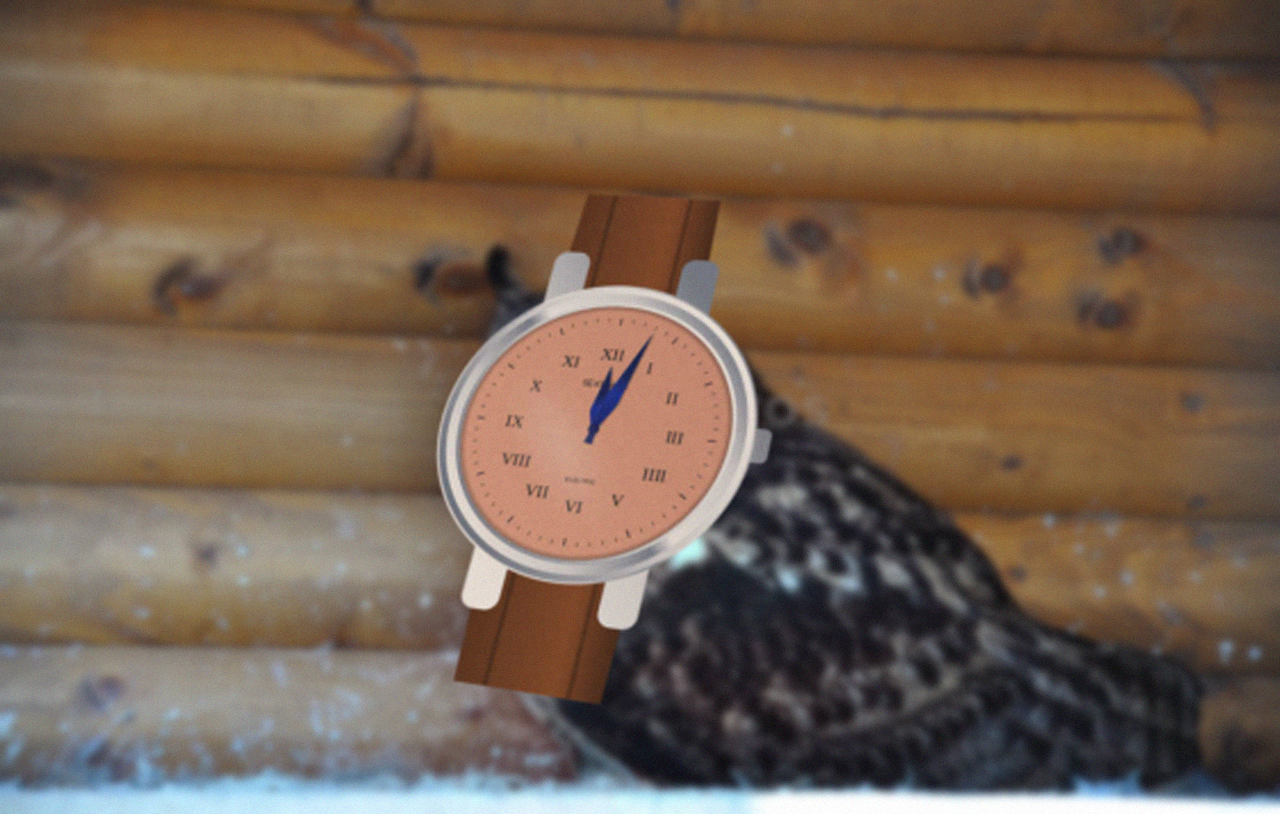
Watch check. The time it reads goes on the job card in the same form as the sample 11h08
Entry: 12h03
